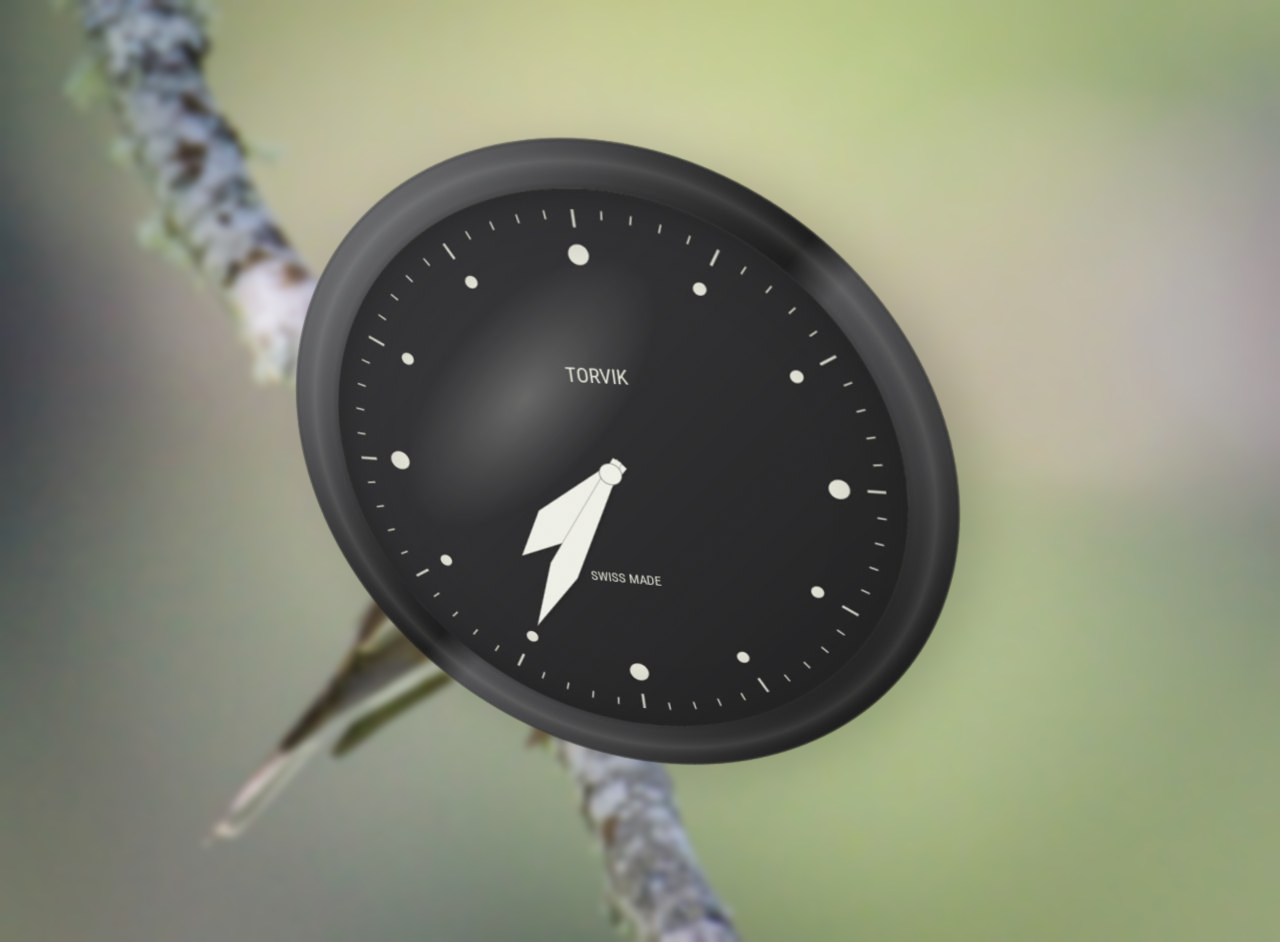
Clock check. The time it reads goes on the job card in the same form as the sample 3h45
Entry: 7h35
